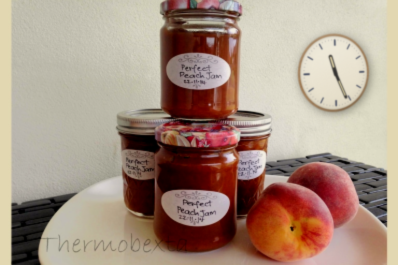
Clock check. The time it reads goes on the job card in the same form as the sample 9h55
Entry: 11h26
